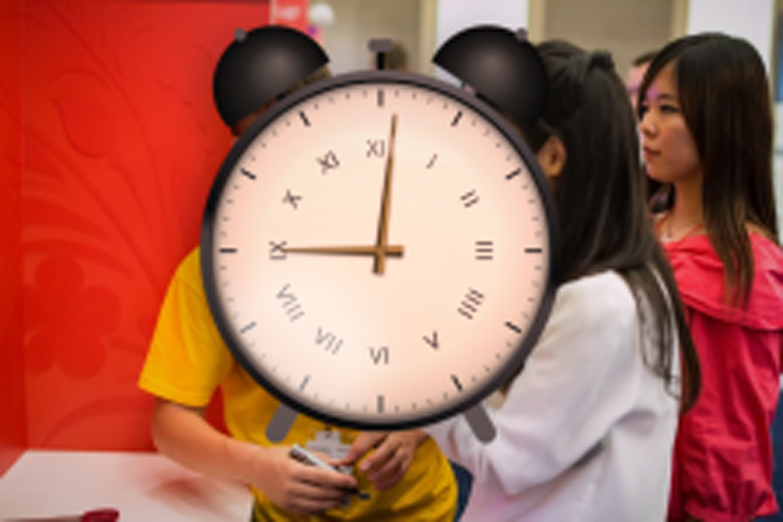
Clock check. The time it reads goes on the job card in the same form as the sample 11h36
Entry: 9h01
